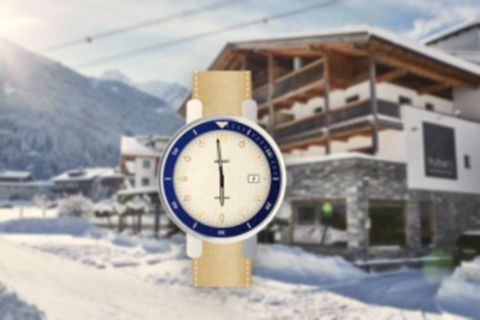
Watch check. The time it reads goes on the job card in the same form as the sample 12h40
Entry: 5h59
